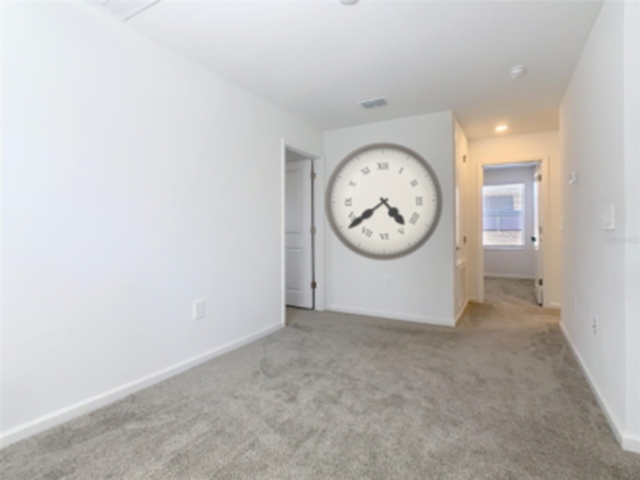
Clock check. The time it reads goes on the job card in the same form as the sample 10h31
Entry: 4h39
